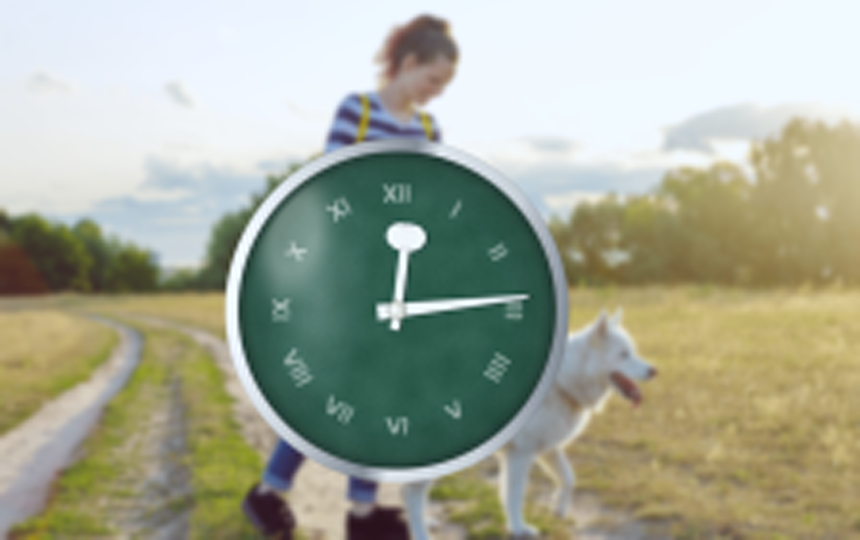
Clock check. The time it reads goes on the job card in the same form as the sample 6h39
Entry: 12h14
